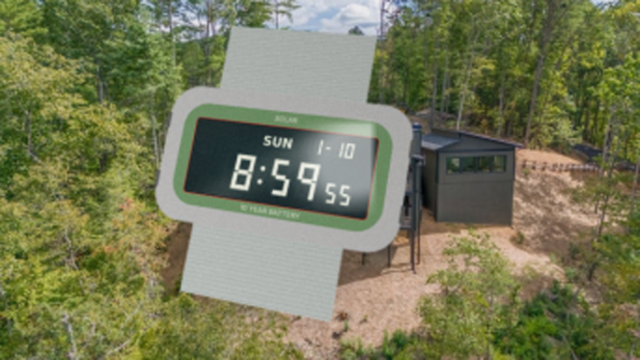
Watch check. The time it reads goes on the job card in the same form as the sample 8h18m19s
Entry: 8h59m55s
